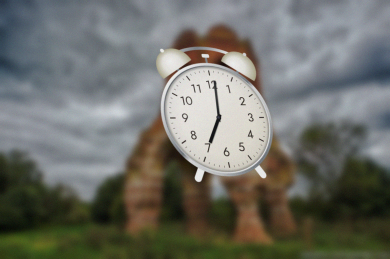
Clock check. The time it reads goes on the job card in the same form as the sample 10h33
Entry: 7h01
